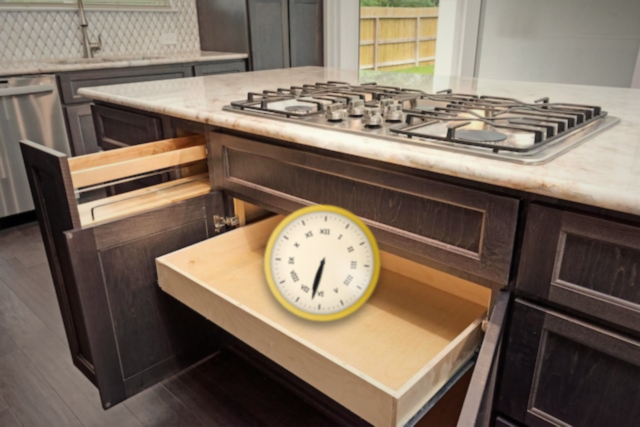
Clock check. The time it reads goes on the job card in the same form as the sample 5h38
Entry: 6h32
